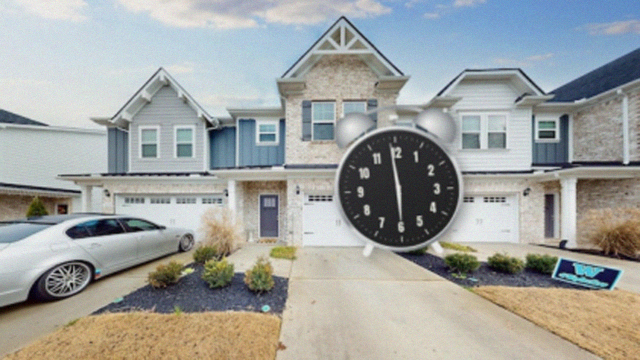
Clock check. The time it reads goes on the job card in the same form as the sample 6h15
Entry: 5h59
